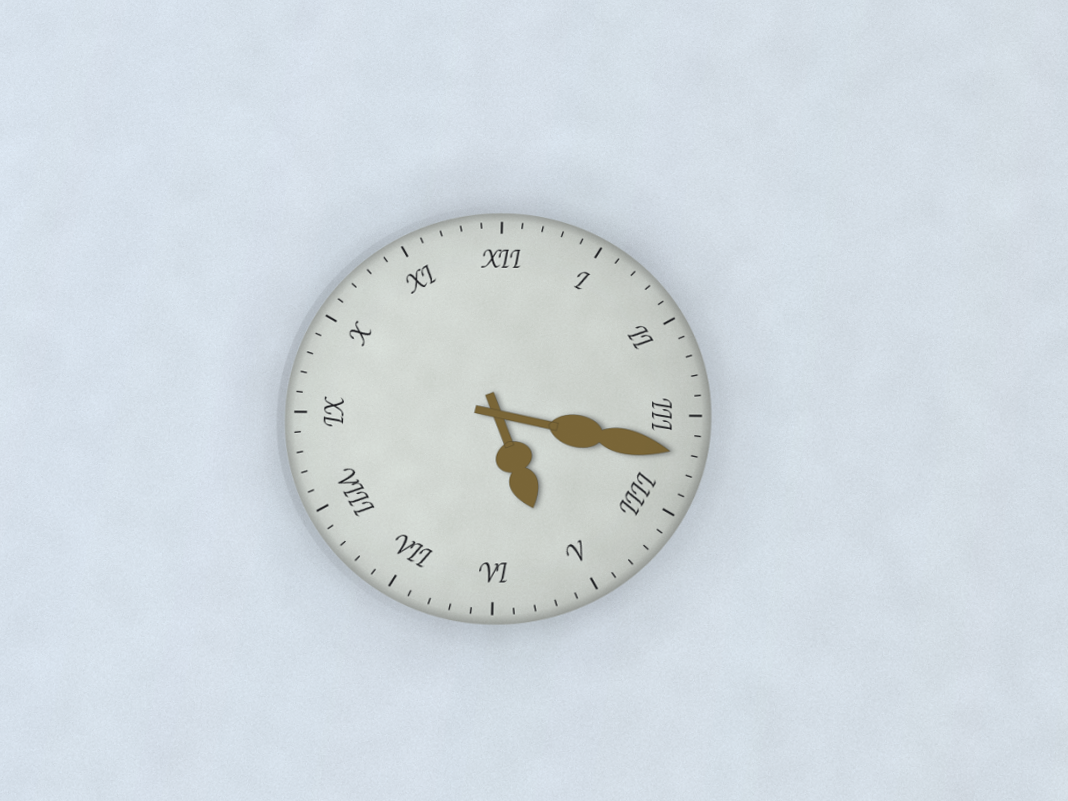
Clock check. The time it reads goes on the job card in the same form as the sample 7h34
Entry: 5h17
